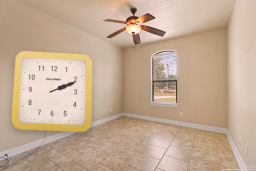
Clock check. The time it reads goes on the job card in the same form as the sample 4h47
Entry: 2h11
